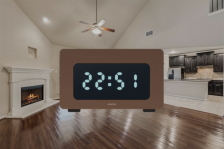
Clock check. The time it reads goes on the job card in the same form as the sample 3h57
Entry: 22h51
